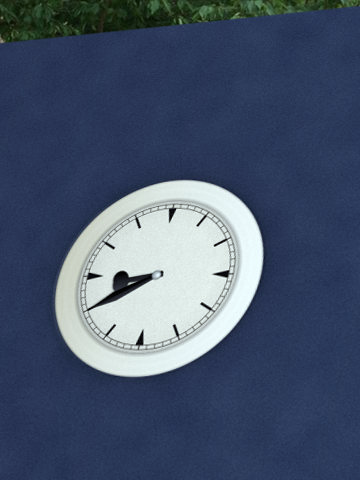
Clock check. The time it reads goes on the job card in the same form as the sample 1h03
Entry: 8h40
